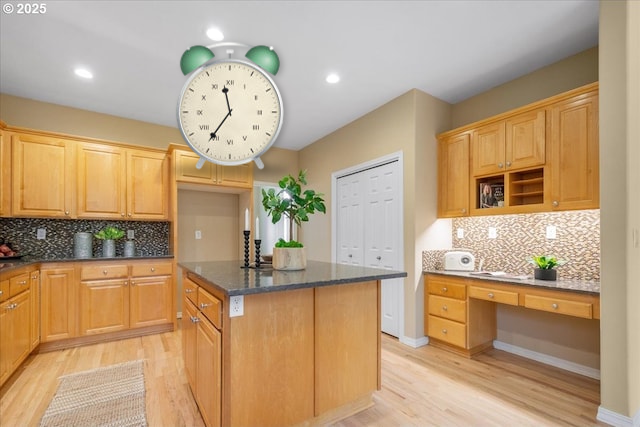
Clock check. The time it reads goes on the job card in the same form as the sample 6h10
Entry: 11h36
